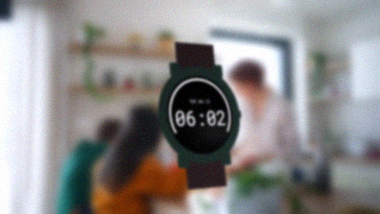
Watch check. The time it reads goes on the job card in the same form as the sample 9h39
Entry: 6h02
